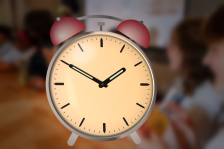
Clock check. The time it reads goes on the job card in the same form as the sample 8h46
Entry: 1h50
